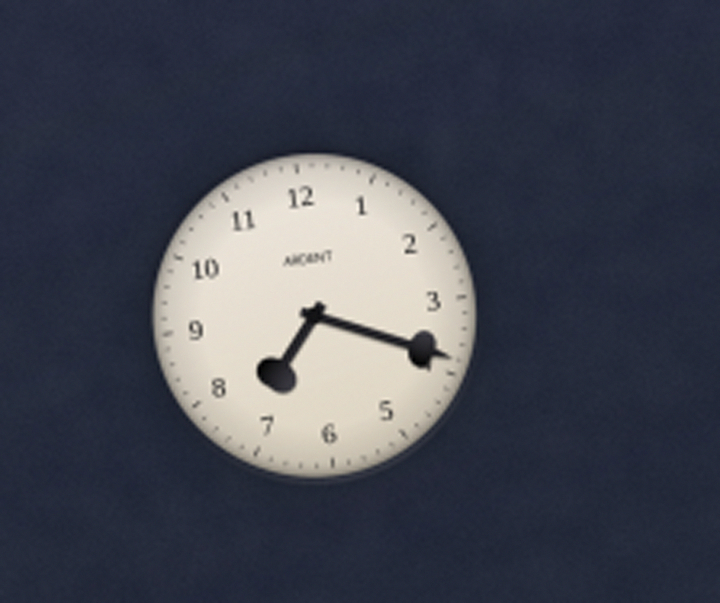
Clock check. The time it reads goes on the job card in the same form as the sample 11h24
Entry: 7h19
